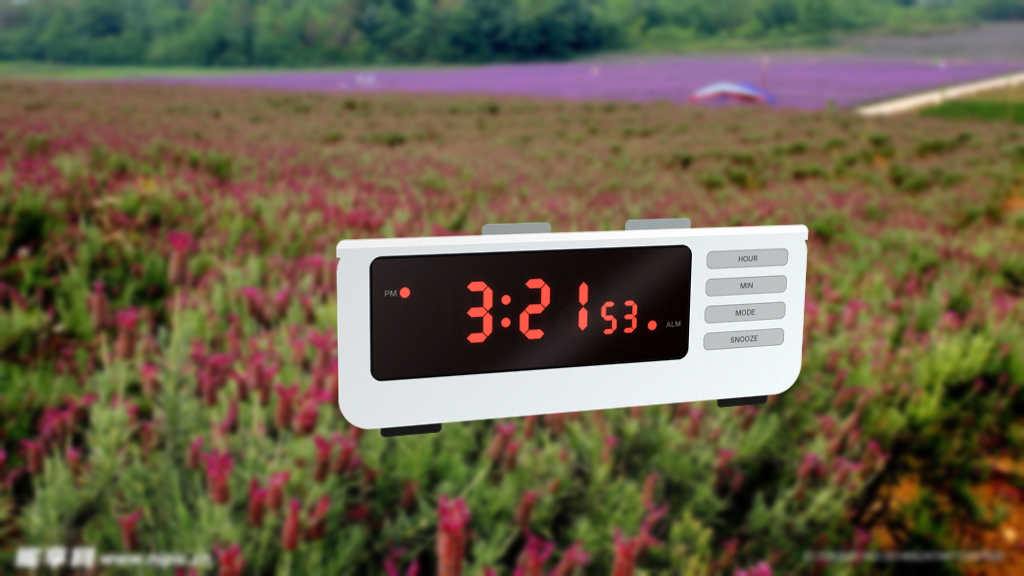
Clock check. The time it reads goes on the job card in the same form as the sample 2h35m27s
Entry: 3h21m53s
